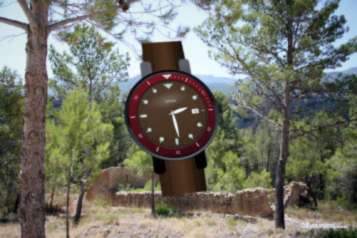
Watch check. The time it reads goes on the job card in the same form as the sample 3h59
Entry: 2h29
